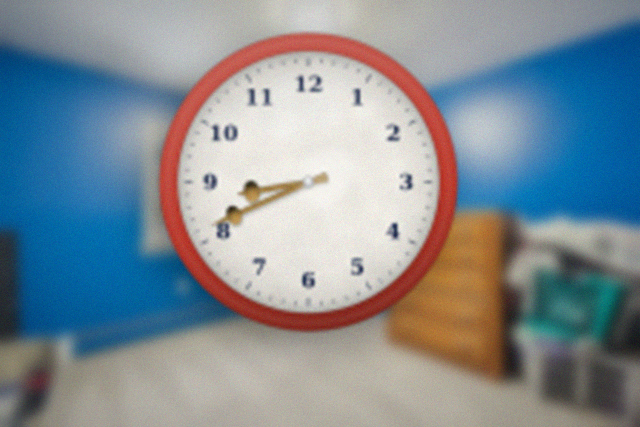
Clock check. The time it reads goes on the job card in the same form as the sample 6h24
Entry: 8h41
